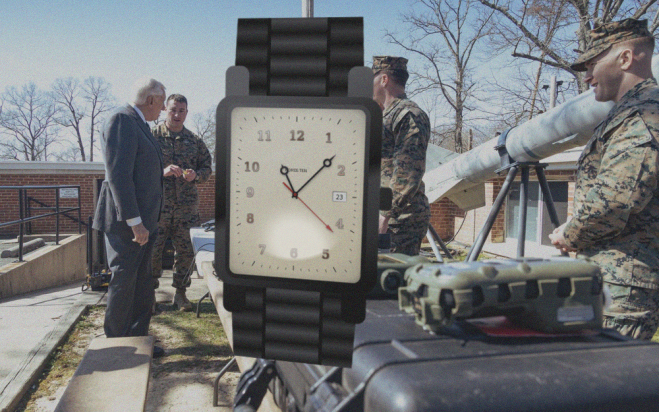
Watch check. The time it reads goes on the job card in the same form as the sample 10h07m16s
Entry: 11h07m22s
